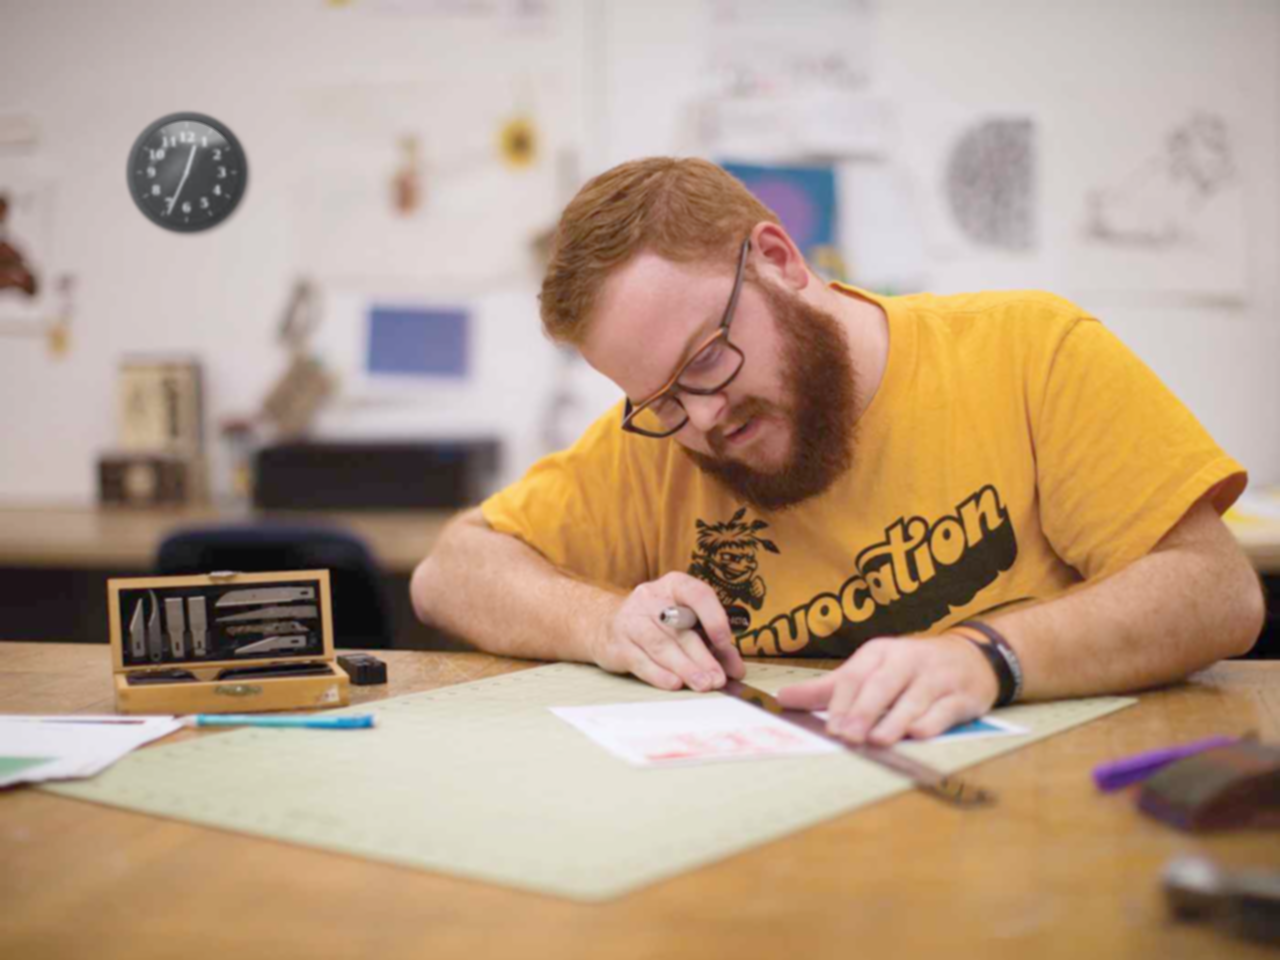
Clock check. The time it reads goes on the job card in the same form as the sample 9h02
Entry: 12h34
